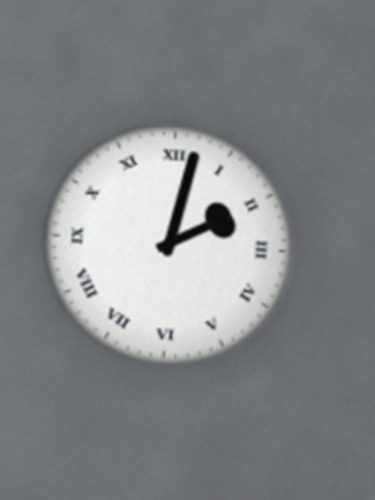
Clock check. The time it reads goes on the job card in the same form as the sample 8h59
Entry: 2h02
